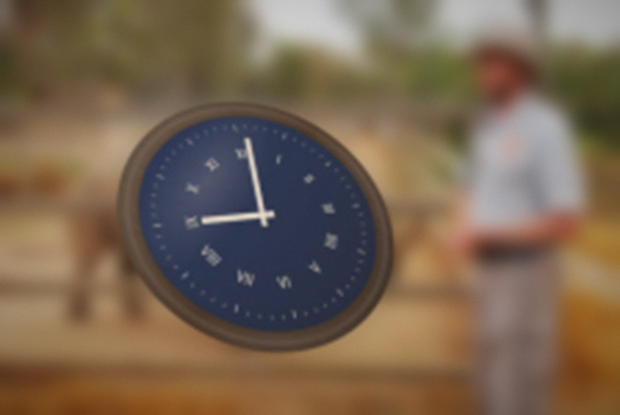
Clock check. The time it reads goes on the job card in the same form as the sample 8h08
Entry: 9h01
